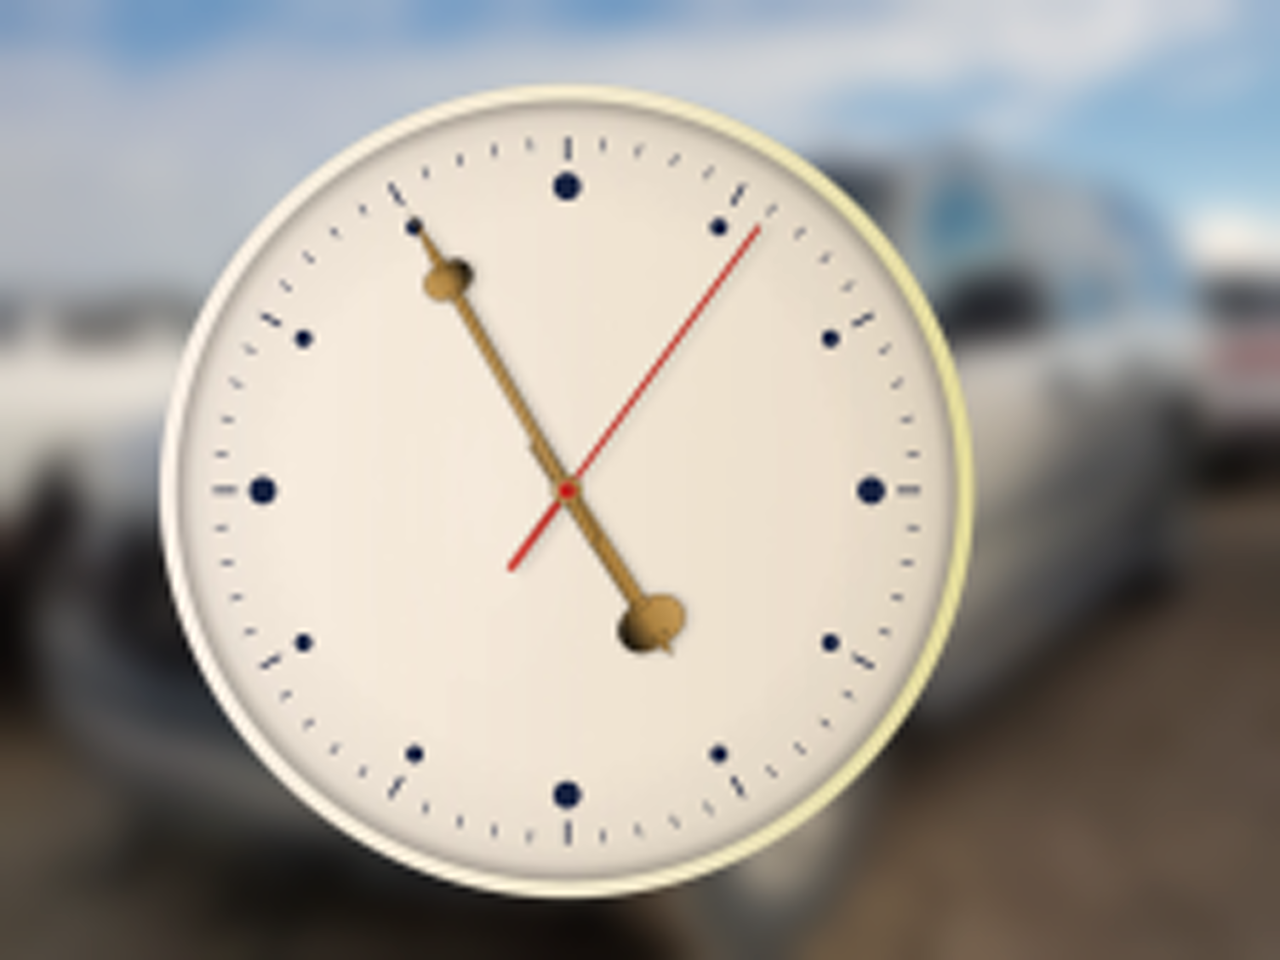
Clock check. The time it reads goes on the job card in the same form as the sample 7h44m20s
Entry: 4h55m06s
